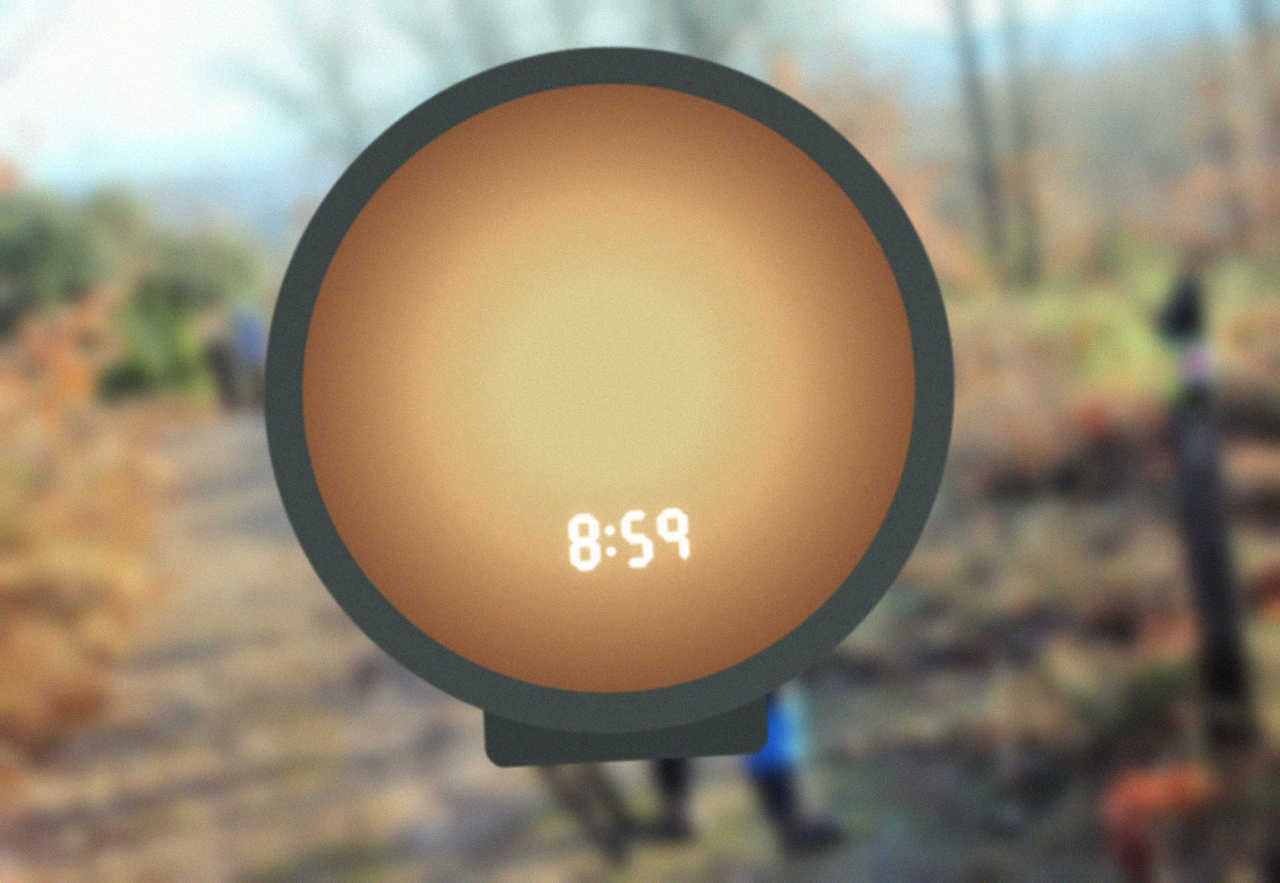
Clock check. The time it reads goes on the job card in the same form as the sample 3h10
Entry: 8h59
